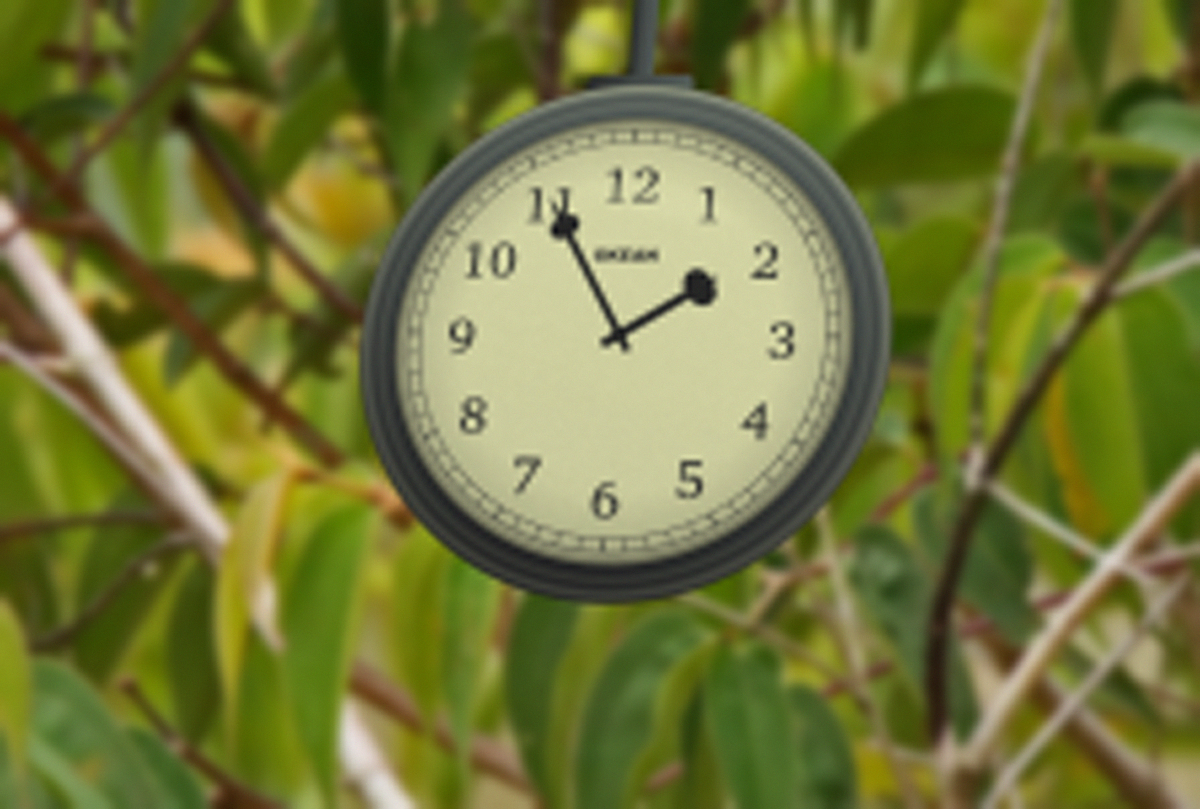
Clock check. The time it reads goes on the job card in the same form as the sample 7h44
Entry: 1h55
